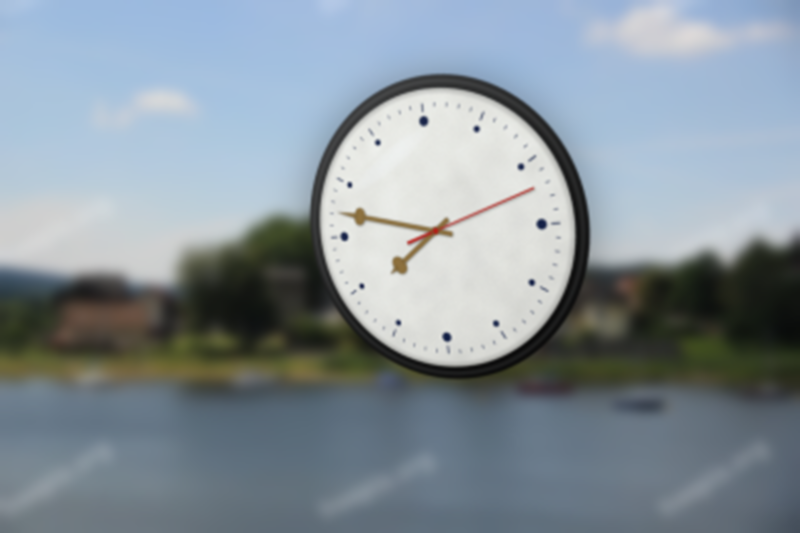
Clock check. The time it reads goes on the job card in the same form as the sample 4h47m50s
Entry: 7h47m12s
